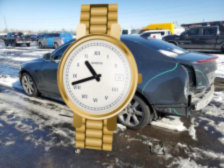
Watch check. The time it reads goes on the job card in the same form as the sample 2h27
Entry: 10h42
